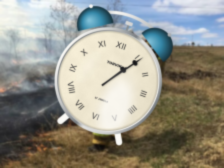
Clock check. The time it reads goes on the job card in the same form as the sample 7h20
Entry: 1h06
